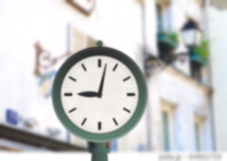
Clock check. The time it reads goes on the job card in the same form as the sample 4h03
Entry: 9h02
